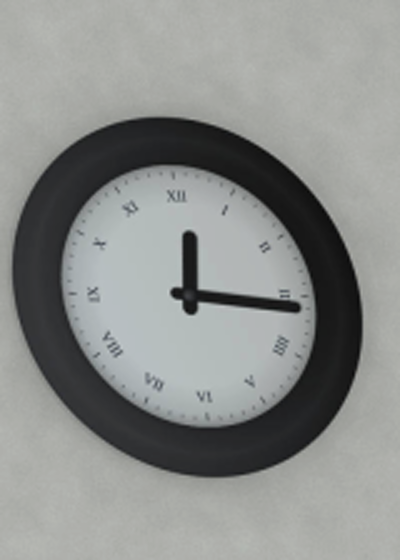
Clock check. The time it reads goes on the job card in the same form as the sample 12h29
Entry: 12h16
